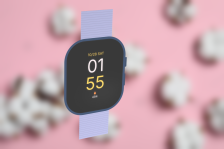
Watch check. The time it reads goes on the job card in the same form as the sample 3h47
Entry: 1h55
